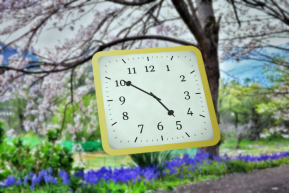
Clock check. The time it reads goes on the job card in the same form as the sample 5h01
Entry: 4h51
